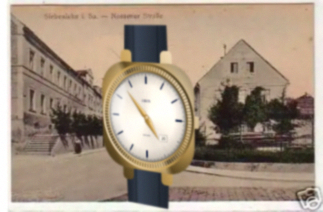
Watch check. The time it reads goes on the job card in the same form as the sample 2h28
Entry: 4h53
